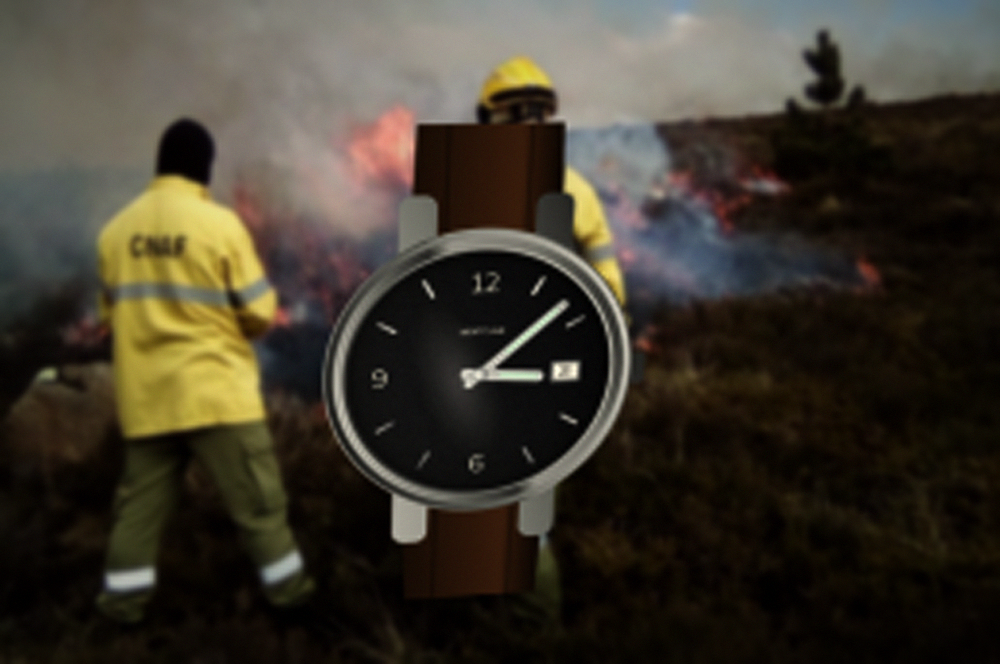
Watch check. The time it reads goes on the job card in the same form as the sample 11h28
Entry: 3h08
